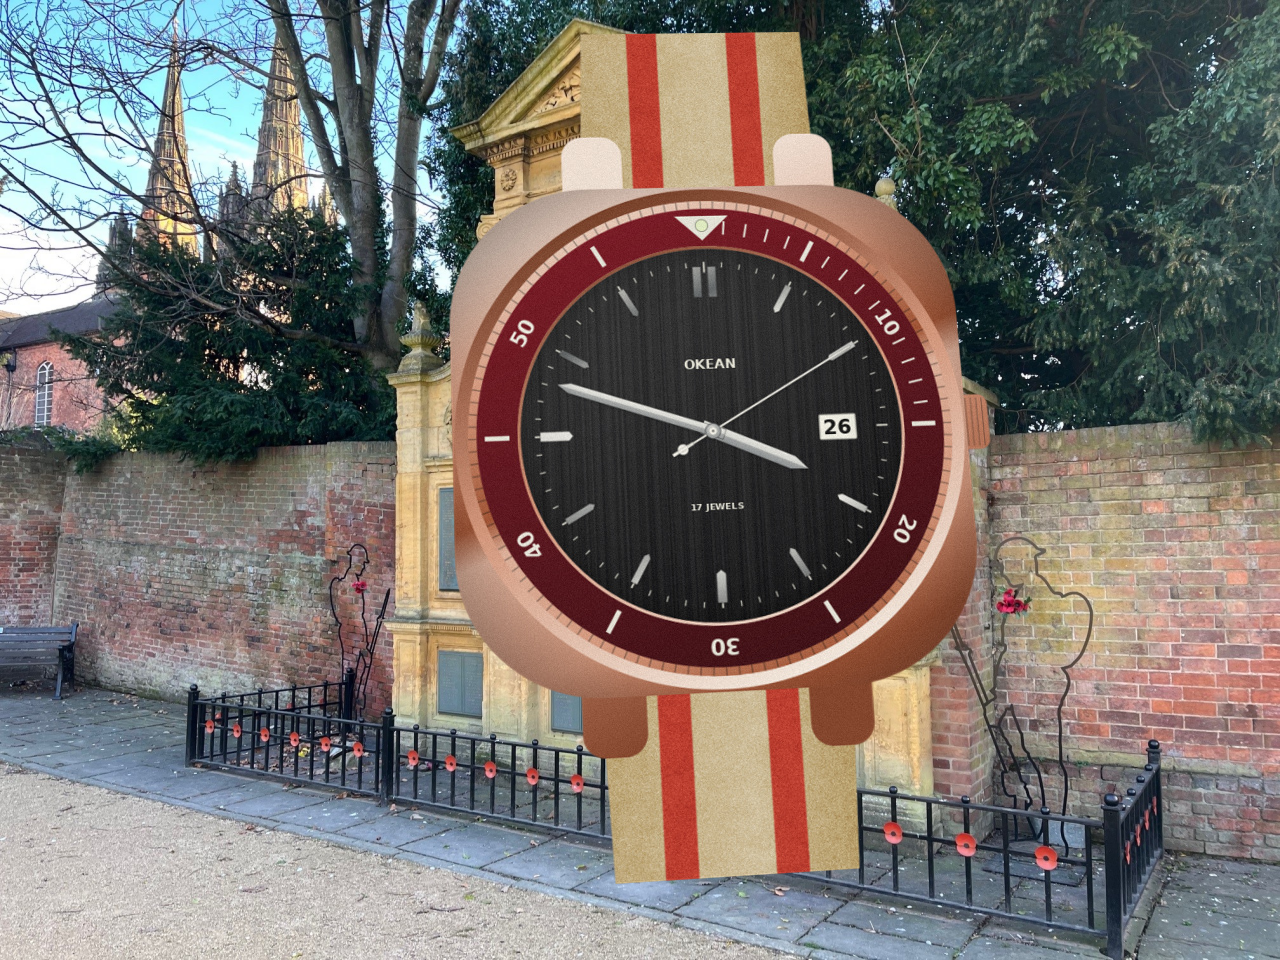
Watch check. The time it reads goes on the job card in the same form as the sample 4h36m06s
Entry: 3h48m10s
